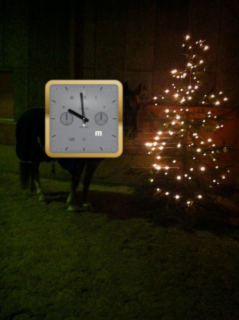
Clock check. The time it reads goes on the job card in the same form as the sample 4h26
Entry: 9h59
